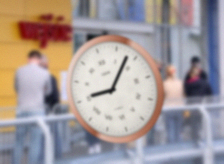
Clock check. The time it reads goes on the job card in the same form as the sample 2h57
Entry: 9h08
